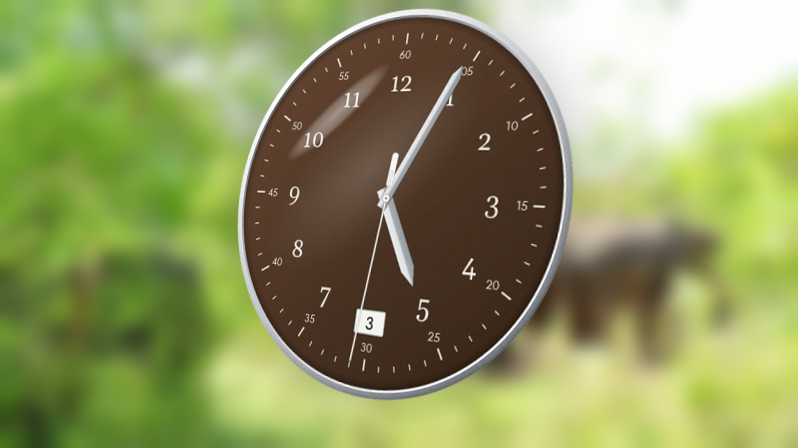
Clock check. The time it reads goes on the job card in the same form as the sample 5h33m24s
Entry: 5h04m31s
